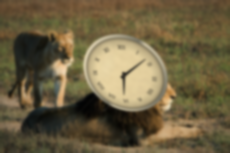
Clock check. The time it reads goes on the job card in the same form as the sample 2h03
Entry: 6h08
